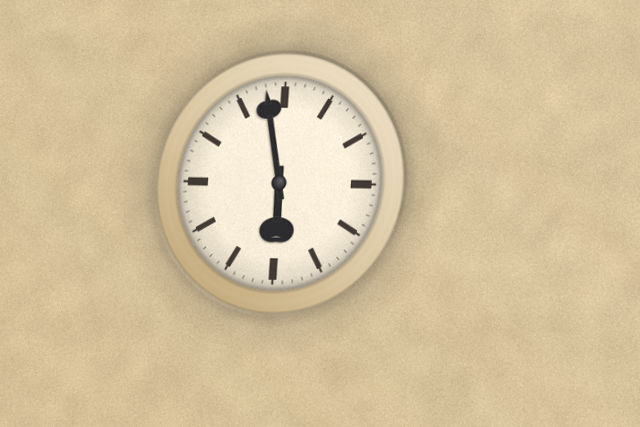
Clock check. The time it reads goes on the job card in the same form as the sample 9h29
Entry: 5h58
